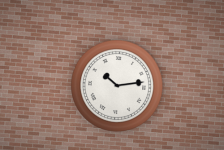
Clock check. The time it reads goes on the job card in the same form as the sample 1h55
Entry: 10h13
